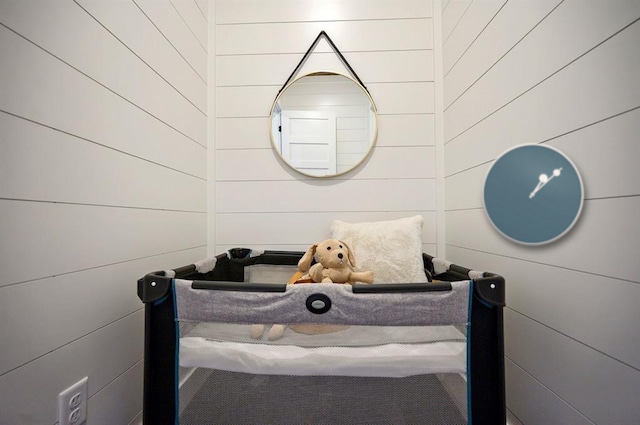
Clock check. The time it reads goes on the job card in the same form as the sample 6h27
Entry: 1h08
